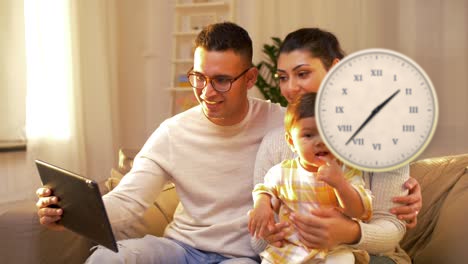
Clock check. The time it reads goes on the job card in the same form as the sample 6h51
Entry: 1h37
